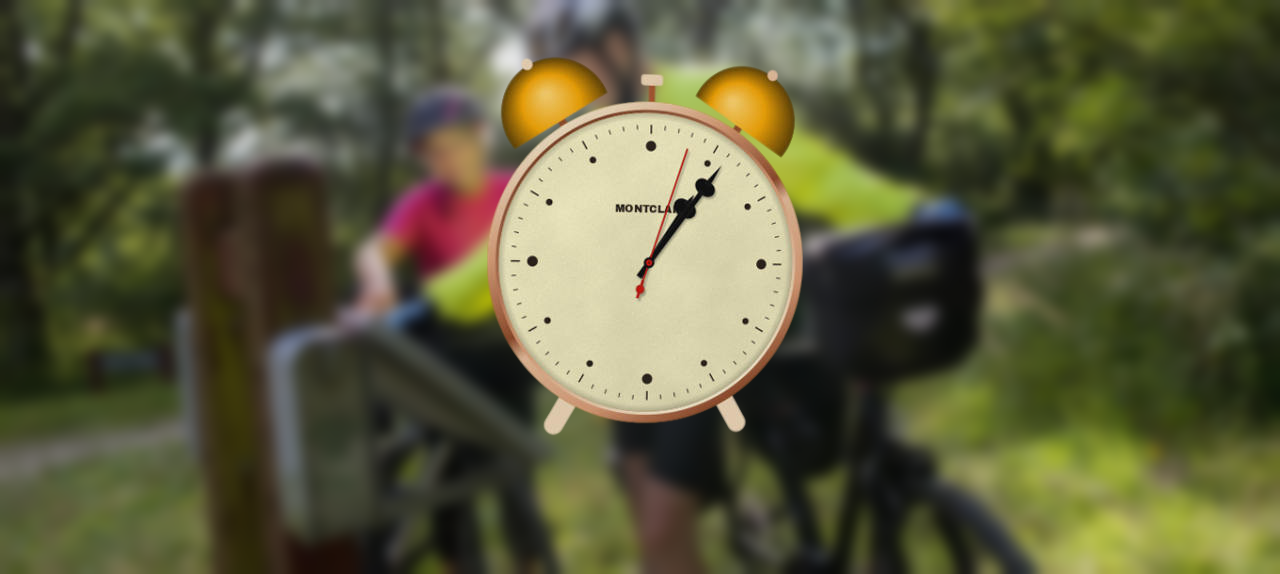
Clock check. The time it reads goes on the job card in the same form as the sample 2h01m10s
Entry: 1h06m03s
